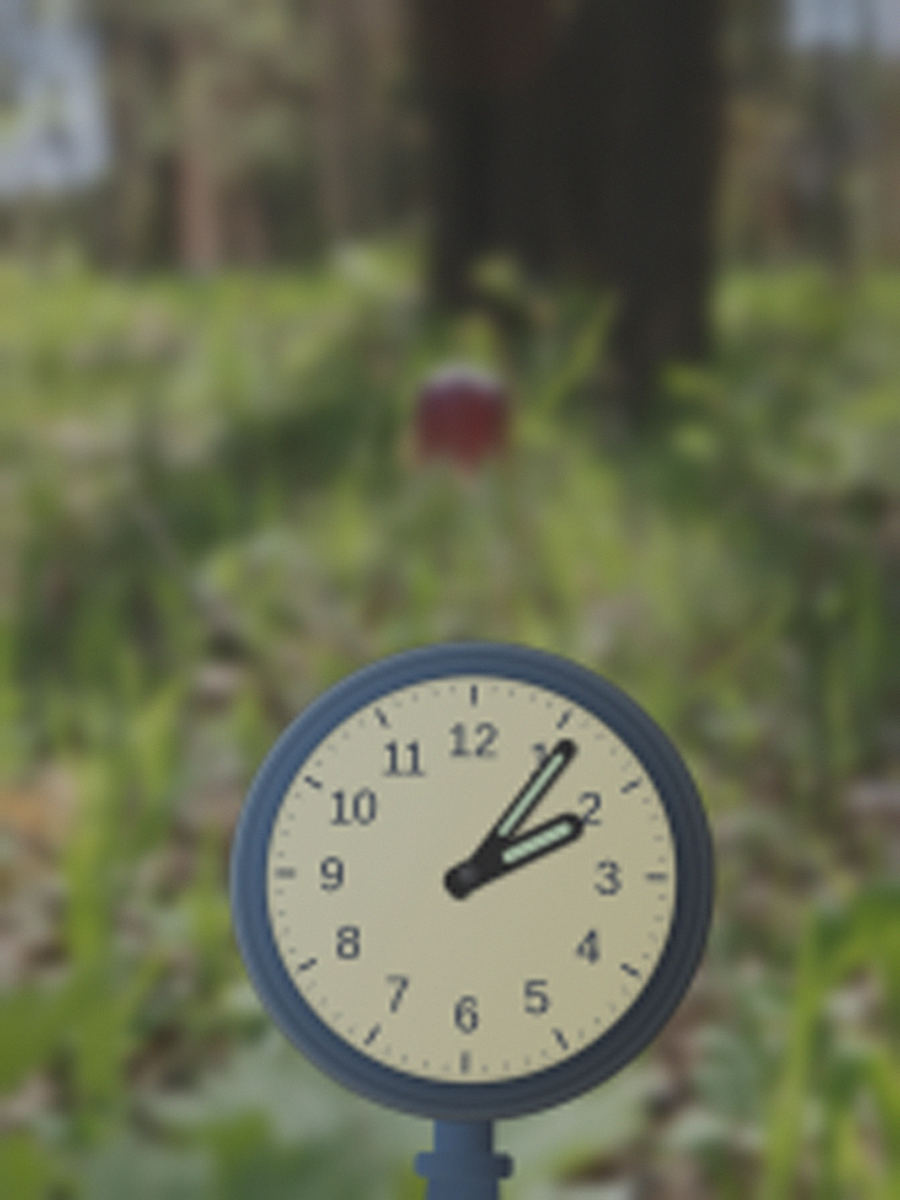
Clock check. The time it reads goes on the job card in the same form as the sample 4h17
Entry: 2h06
